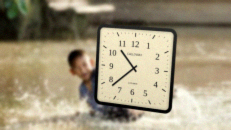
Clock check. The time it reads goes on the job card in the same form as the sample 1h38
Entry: 10h38
